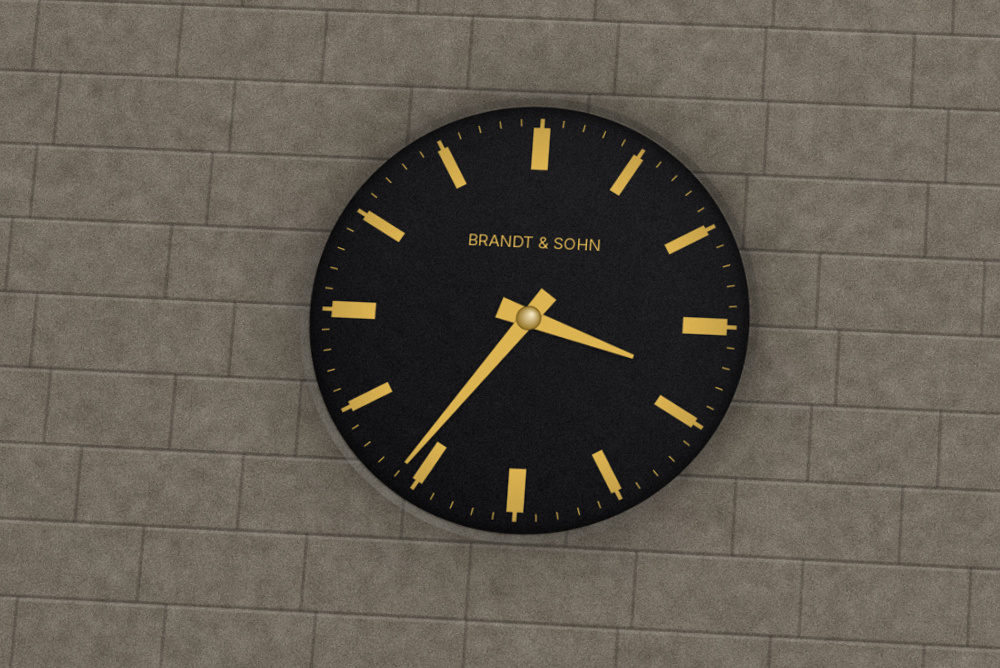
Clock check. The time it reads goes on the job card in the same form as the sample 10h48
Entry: 3h36
